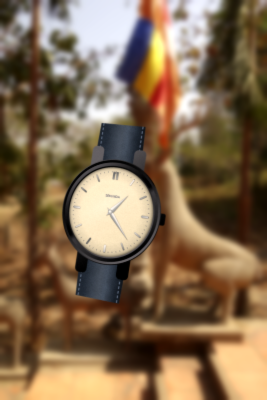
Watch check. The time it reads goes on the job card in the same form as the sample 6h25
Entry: 1h23
